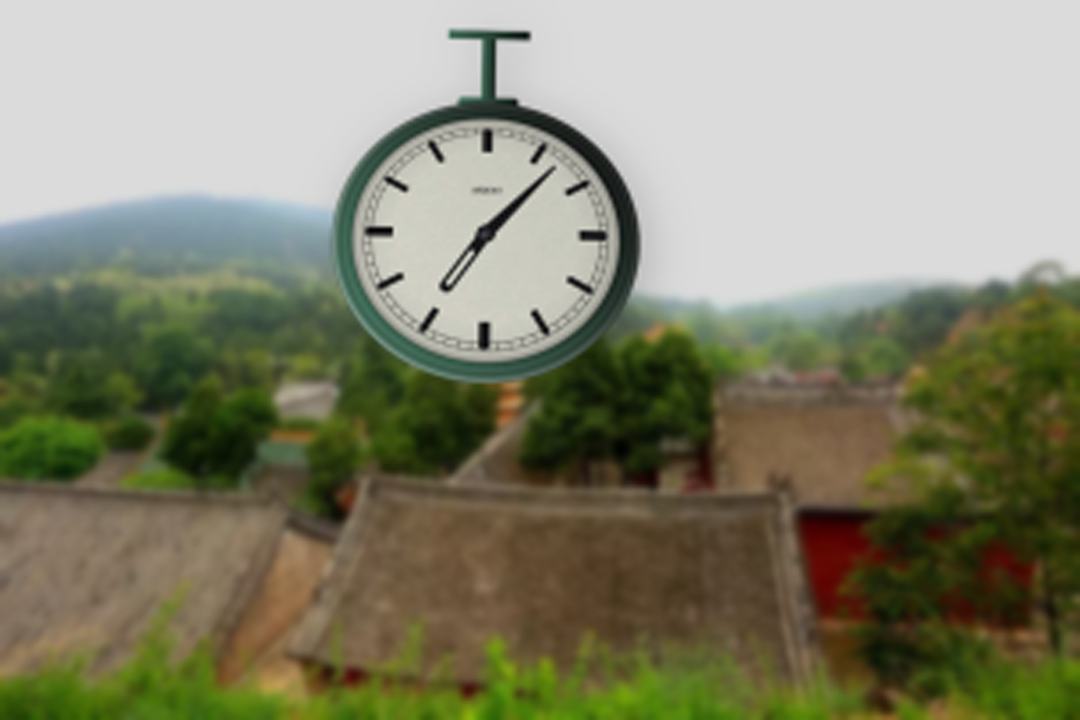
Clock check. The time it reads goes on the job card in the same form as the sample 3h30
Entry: 7h07
